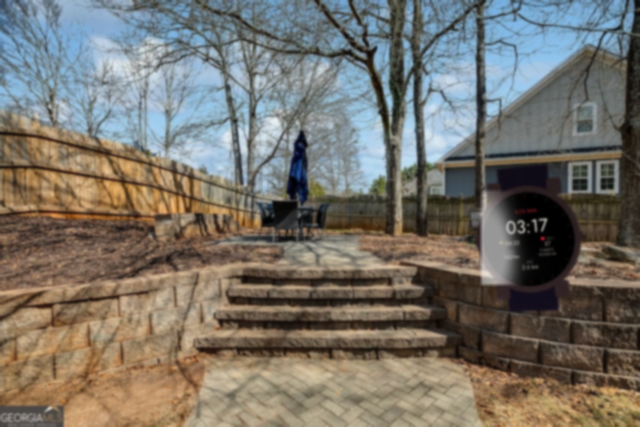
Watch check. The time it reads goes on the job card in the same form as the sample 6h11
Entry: 3h17
